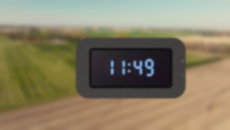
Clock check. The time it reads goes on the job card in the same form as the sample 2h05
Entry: 11h49
